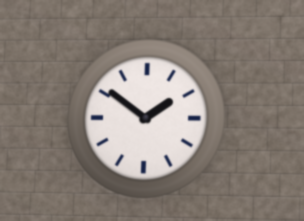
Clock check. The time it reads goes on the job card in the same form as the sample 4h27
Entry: 1h51
